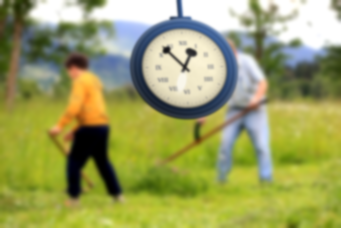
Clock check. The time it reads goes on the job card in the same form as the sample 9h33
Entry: 12h53
